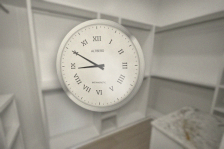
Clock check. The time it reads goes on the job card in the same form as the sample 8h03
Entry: 8h50
